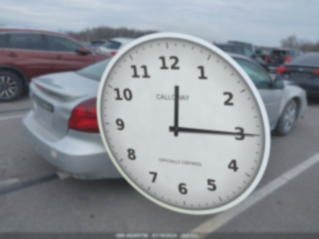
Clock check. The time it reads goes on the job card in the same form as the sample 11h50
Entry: 12h15
